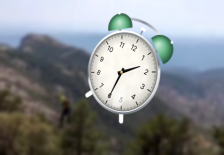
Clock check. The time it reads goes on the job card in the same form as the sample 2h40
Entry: 1h30
